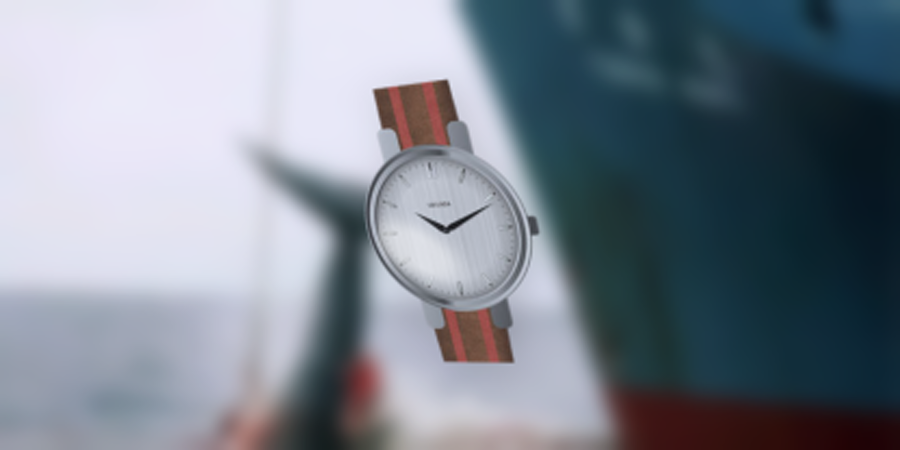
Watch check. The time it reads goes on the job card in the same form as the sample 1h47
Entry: 10h11
